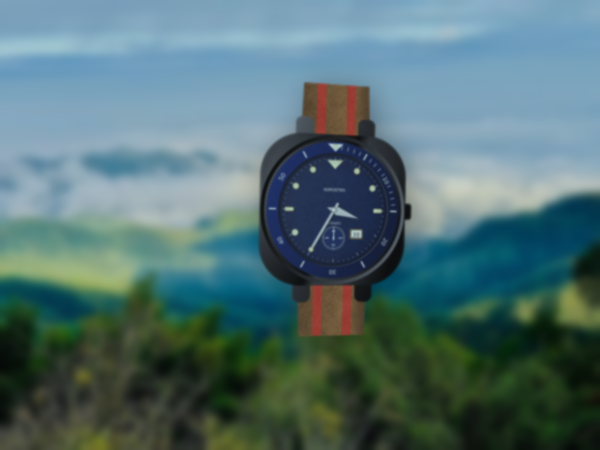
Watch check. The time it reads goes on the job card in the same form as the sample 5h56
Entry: 3h35
